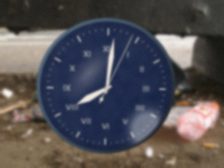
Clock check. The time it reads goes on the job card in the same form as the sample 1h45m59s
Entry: 8h01m04s
